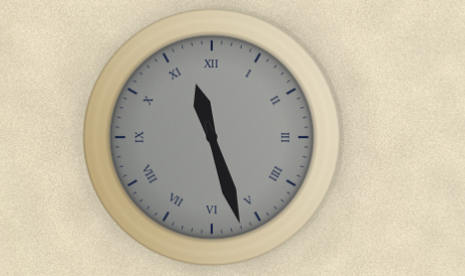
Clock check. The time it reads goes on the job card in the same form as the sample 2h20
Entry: 11h27
